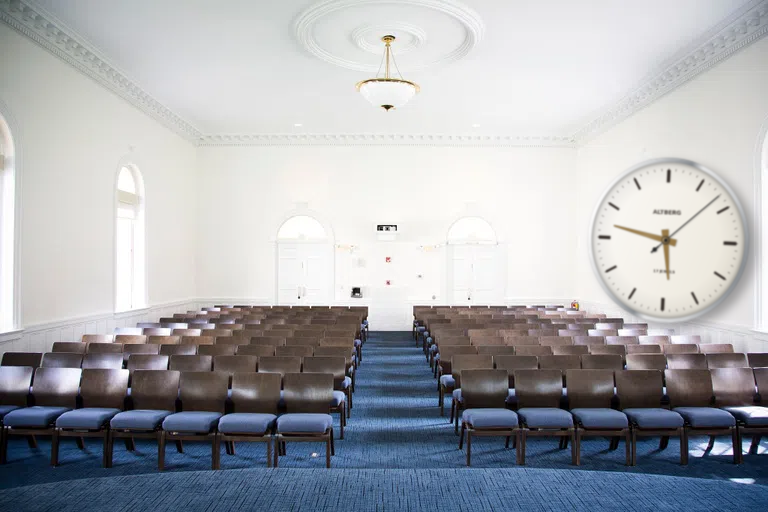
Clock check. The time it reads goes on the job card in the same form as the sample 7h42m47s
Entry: 5h47m08s
